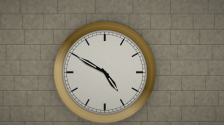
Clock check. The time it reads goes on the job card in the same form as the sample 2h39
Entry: 4h50
